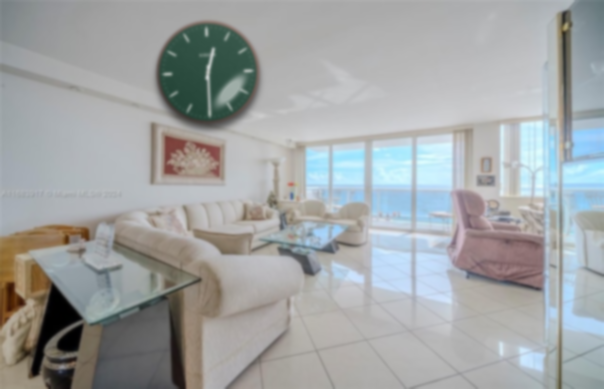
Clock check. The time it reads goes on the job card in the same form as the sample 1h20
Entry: 12h30
